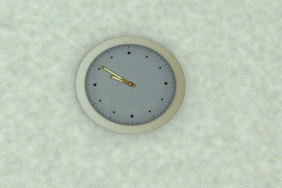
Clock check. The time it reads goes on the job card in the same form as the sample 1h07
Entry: 9h51
